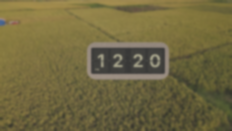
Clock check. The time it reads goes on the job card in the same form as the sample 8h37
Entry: 12h20
